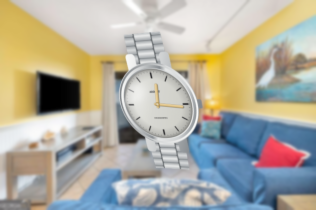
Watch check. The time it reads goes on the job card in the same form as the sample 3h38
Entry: 12h16
